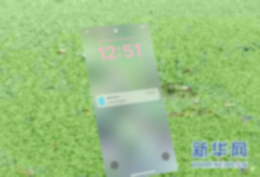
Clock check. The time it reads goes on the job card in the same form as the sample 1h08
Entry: 12h51
